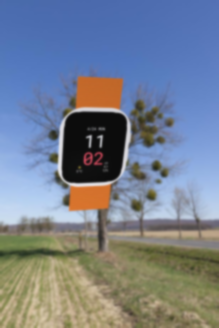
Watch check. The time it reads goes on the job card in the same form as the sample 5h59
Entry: 11h02
